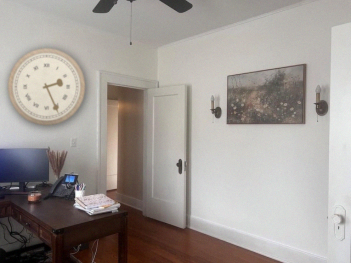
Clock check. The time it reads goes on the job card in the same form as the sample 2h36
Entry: 2h26
